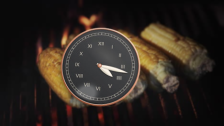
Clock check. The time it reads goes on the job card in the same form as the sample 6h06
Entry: 4h17
